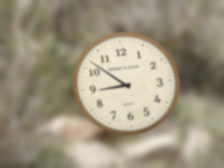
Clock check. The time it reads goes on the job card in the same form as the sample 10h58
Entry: 8h52
